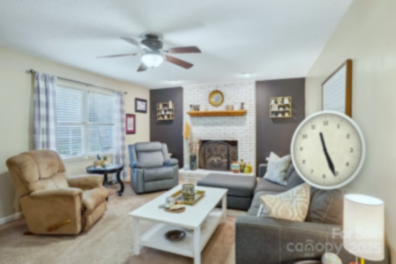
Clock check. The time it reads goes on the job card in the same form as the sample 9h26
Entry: 11h26
